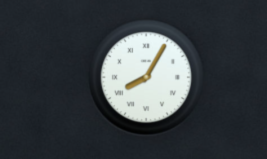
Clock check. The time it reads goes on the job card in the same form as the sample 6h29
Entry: 8h05
